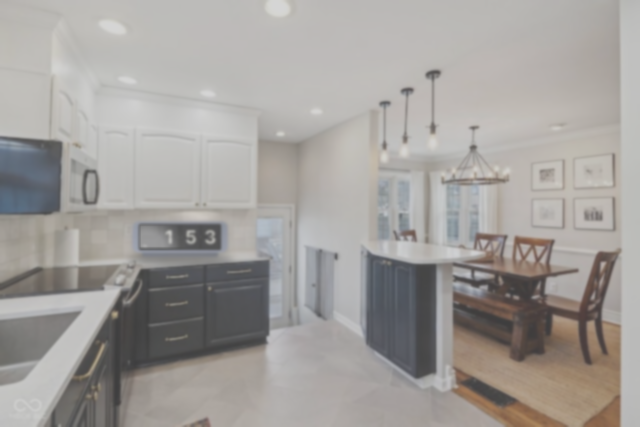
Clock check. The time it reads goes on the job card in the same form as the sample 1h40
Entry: 1h53
